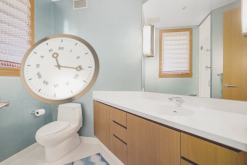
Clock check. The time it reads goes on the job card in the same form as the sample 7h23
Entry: 11h16
